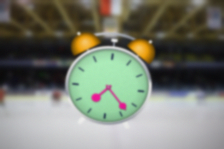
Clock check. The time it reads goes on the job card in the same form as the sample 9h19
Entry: 7h23
